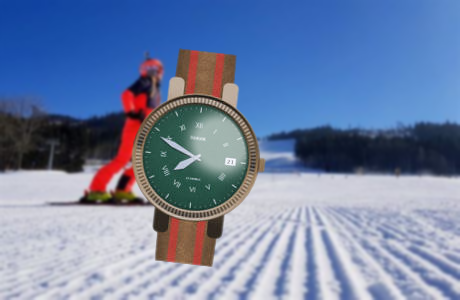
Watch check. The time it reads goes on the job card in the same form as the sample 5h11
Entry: 7h49
